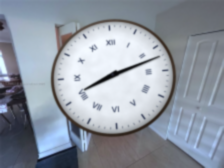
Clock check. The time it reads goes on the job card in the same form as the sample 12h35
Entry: 8h12
